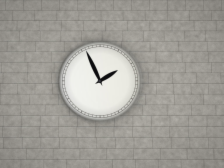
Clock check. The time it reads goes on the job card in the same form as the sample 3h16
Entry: 1h56
